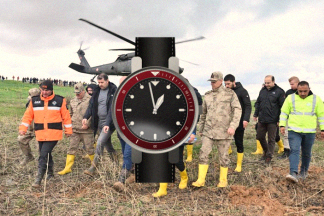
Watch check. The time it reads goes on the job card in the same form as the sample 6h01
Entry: 12h58
